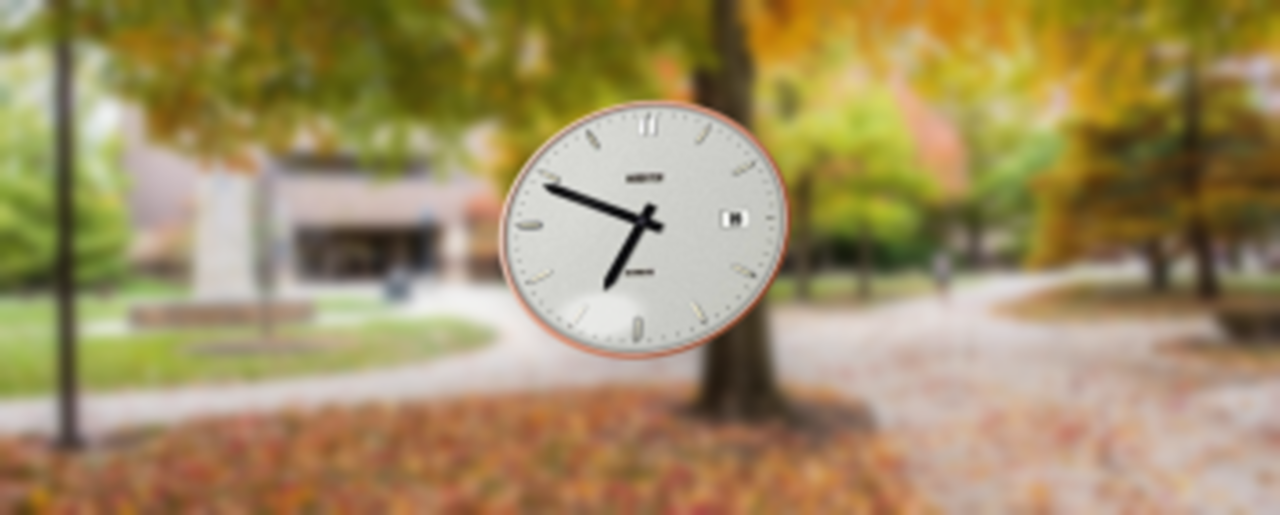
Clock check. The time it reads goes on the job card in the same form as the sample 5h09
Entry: 6h49
